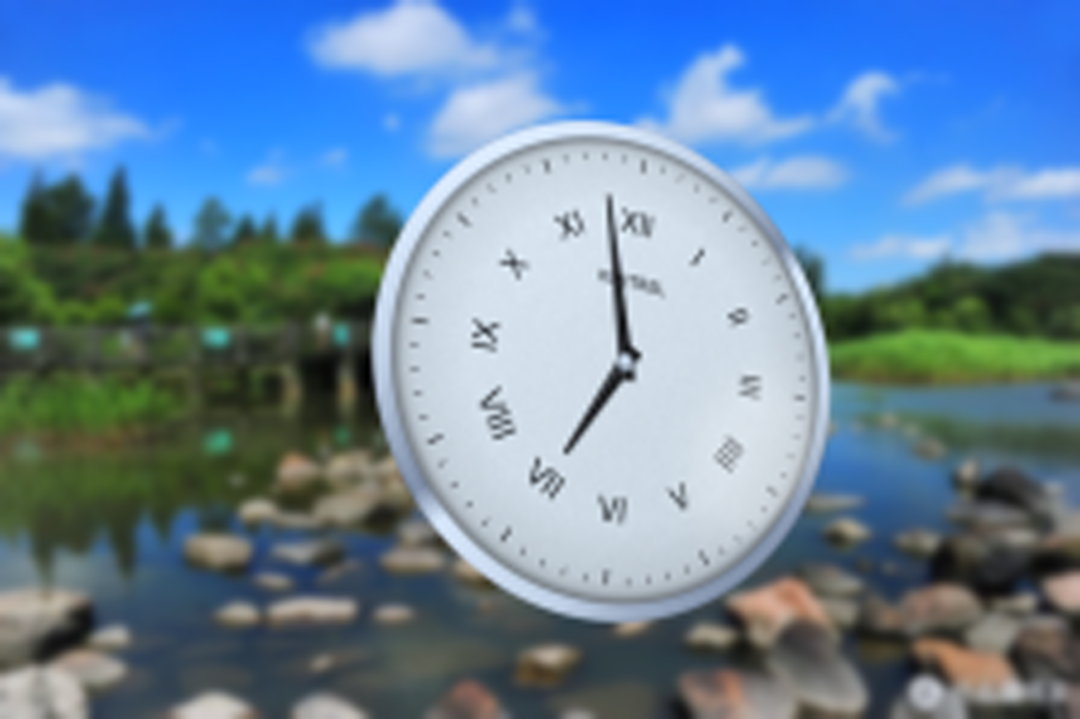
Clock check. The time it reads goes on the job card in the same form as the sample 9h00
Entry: 6h58
